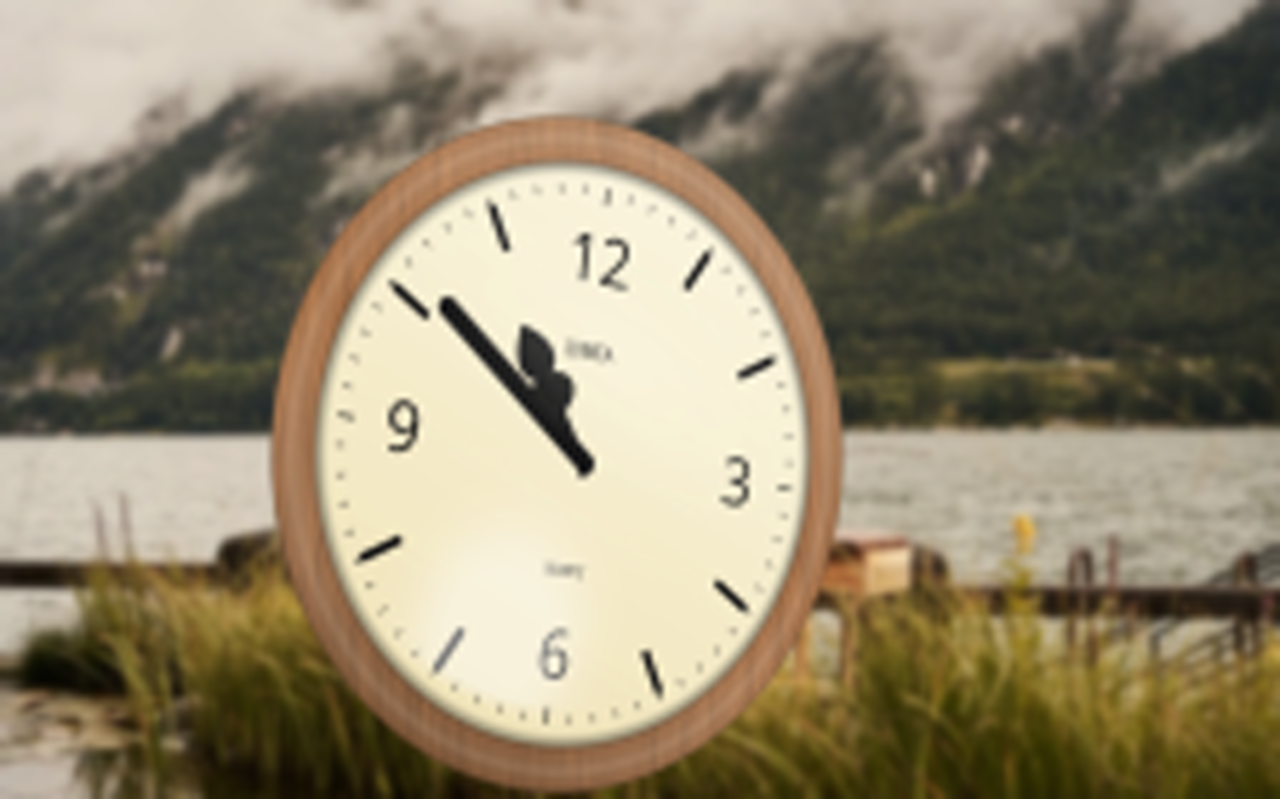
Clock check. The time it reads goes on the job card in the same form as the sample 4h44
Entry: 10h51
